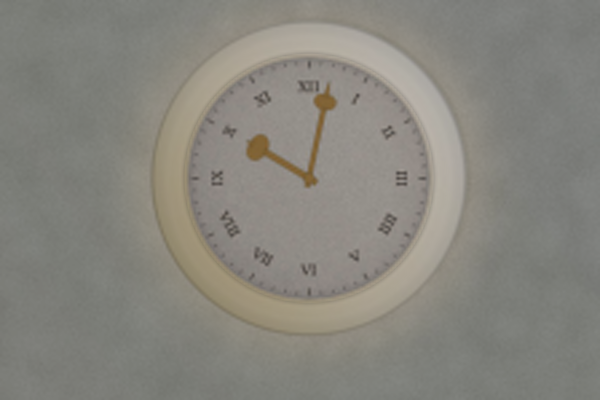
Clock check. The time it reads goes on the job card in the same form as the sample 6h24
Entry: 10h02
